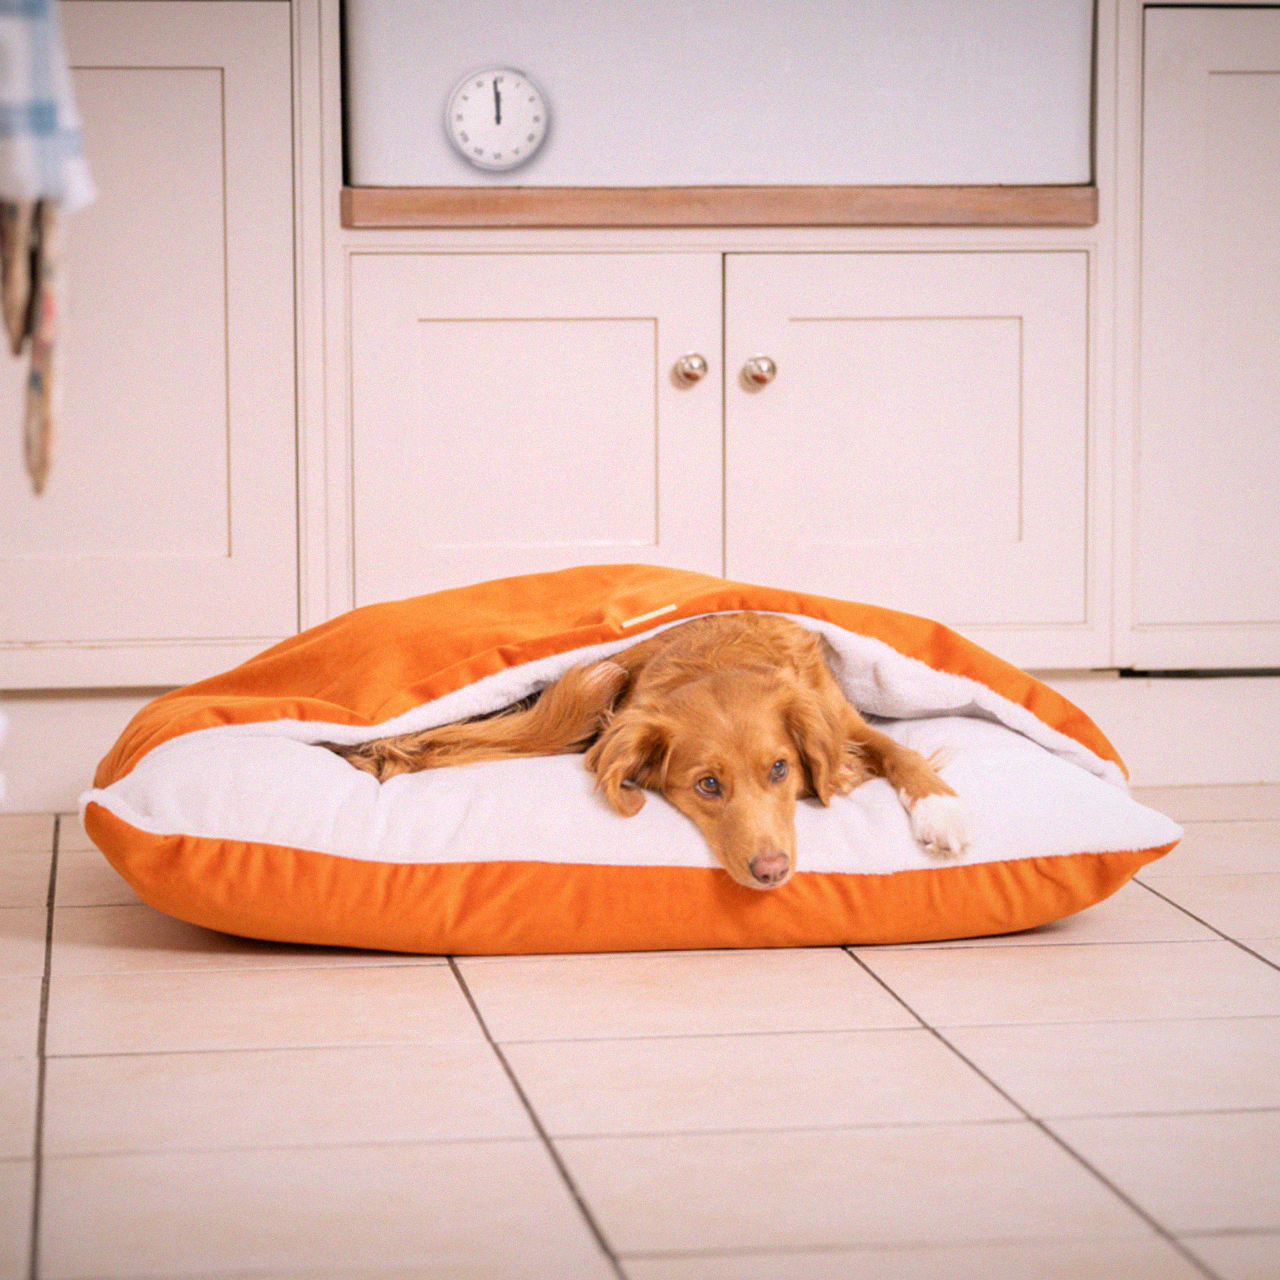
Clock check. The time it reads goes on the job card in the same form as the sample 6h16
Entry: 11h59
